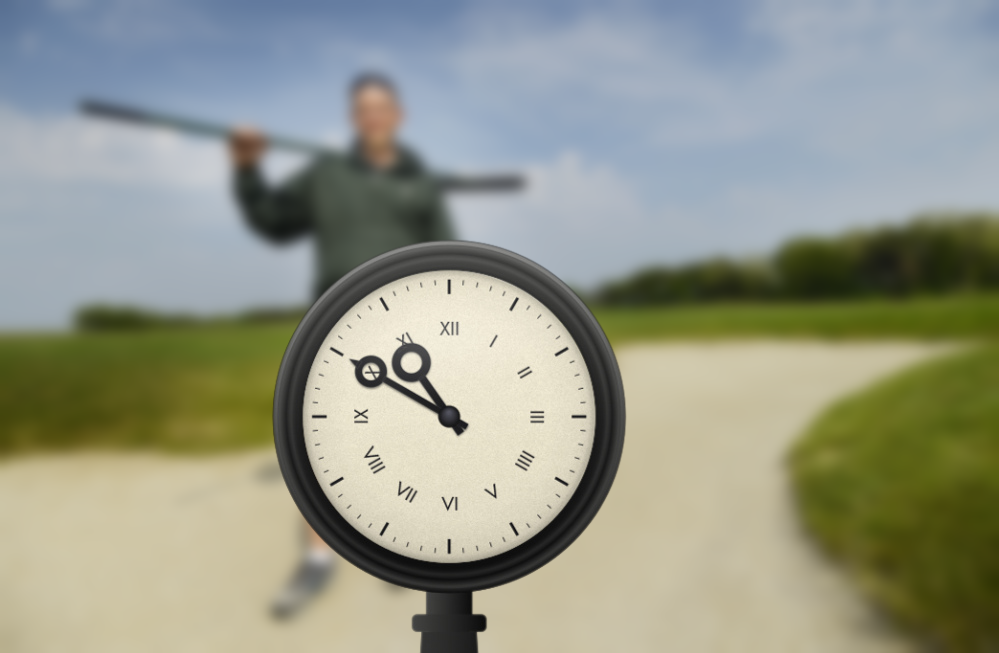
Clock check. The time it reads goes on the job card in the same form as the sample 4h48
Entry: 10h50
